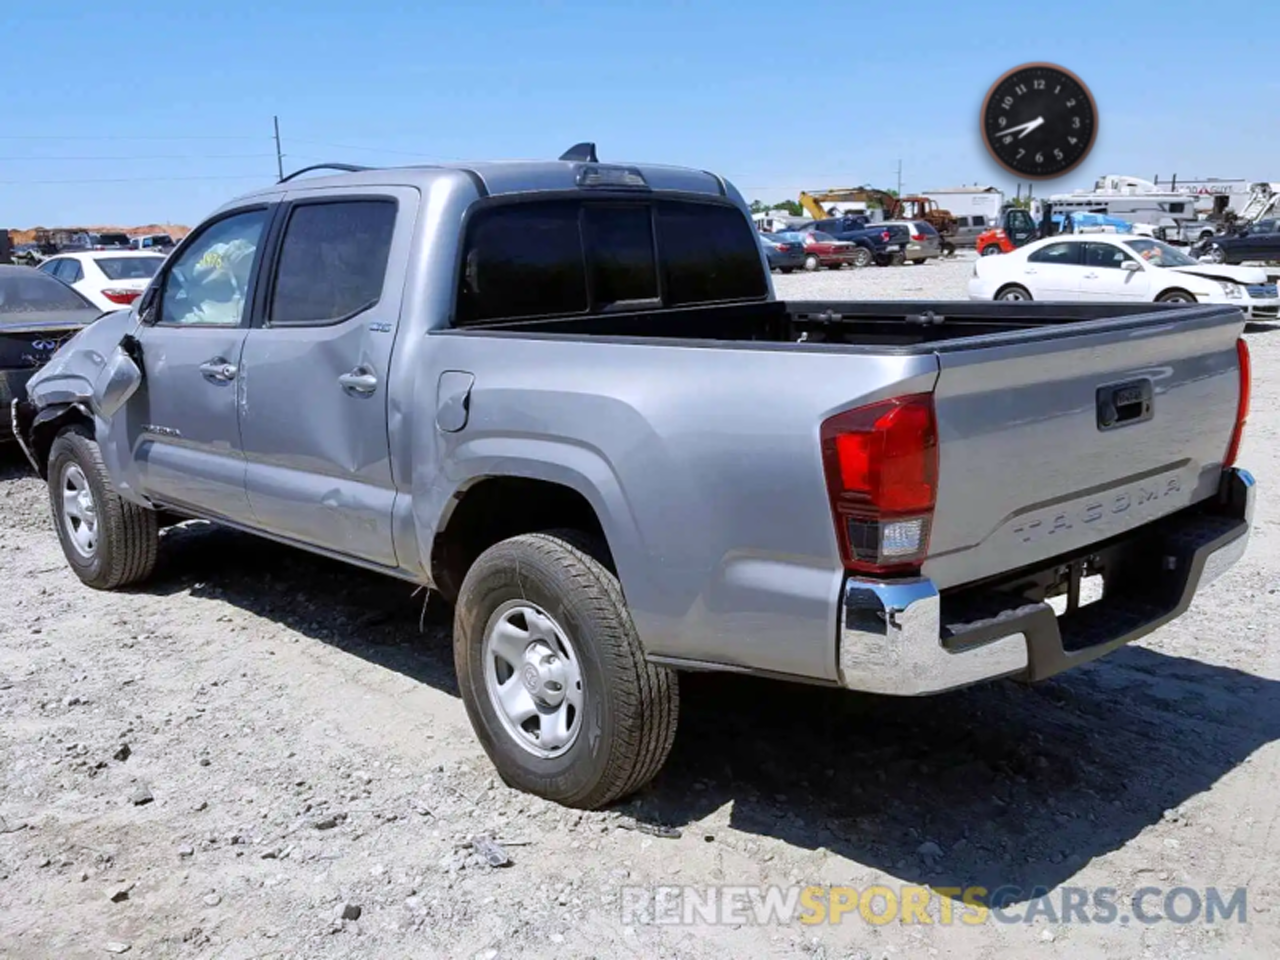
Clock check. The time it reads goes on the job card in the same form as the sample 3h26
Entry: 7h42
